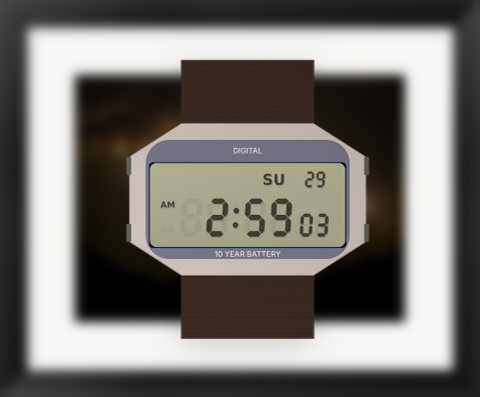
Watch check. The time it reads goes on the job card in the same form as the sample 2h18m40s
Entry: 2h59m03s
